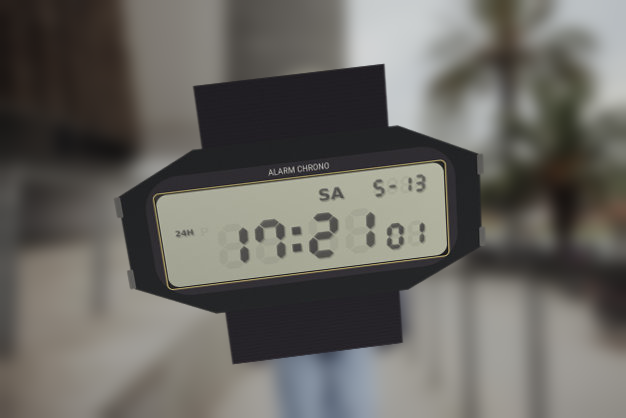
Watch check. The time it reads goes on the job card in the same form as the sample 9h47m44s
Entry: 17h21m01s
